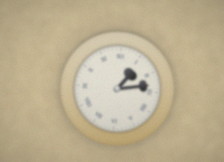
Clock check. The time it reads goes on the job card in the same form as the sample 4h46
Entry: 1h13
